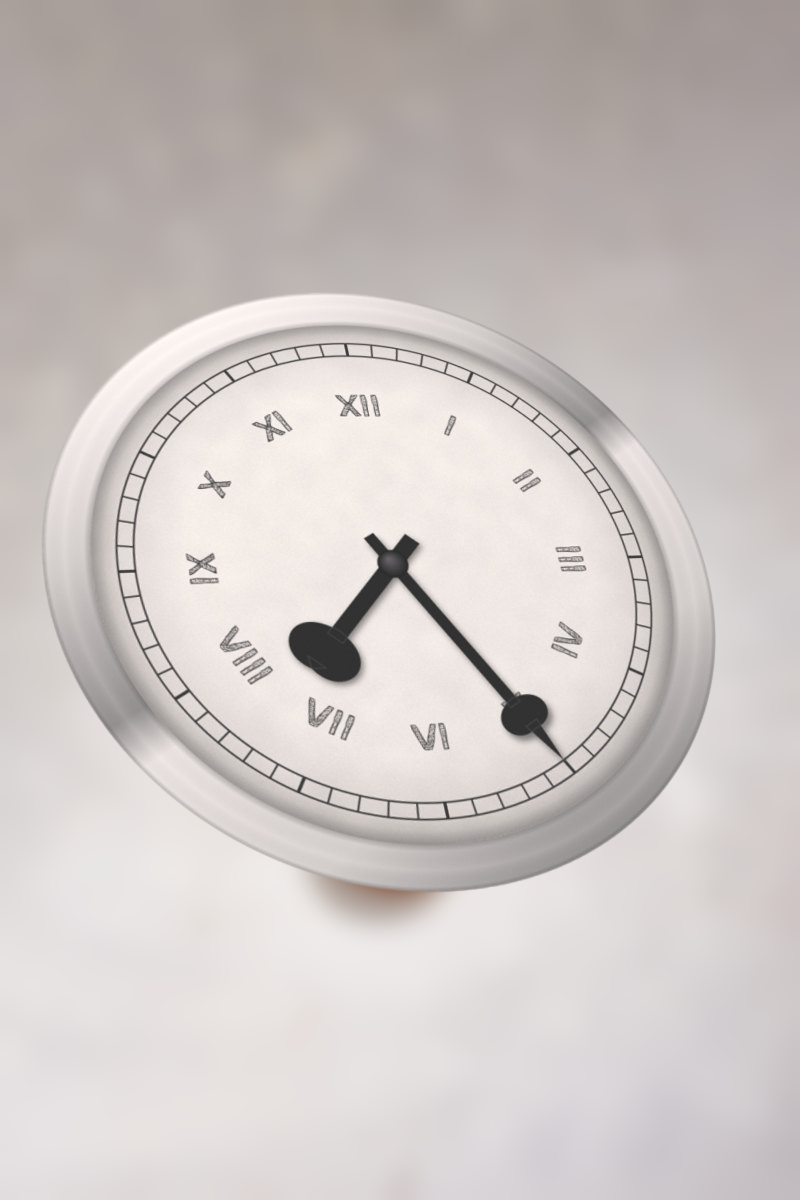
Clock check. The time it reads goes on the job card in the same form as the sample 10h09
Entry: 7h25
